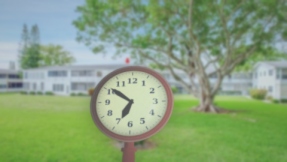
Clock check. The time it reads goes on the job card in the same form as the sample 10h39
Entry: 6h51
